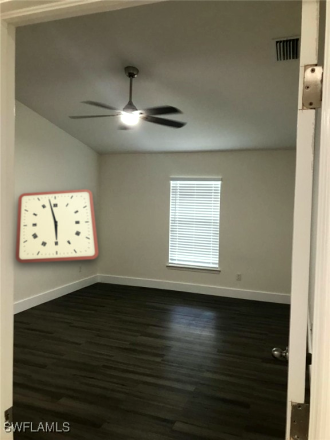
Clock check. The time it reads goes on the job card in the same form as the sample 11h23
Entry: 5h58
